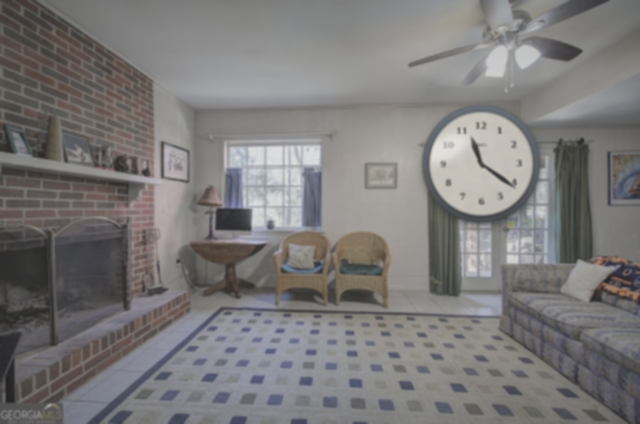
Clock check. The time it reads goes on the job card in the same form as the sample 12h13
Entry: 11h21
